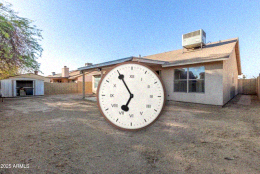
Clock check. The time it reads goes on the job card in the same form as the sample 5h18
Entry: 6h55
